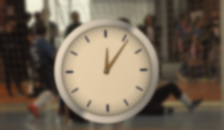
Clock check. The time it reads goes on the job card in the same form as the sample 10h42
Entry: 12h06
